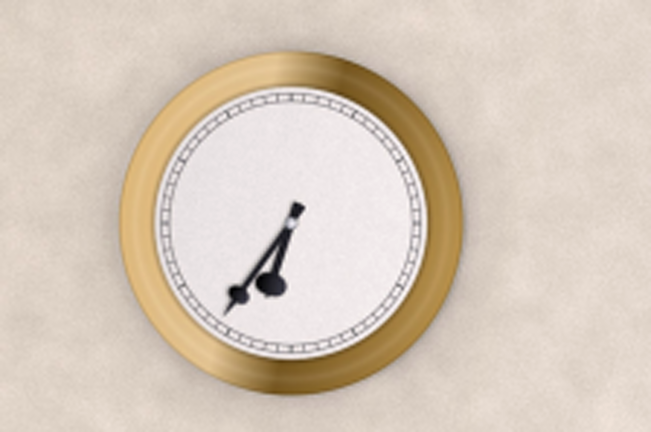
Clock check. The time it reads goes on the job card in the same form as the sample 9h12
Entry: 6h36
